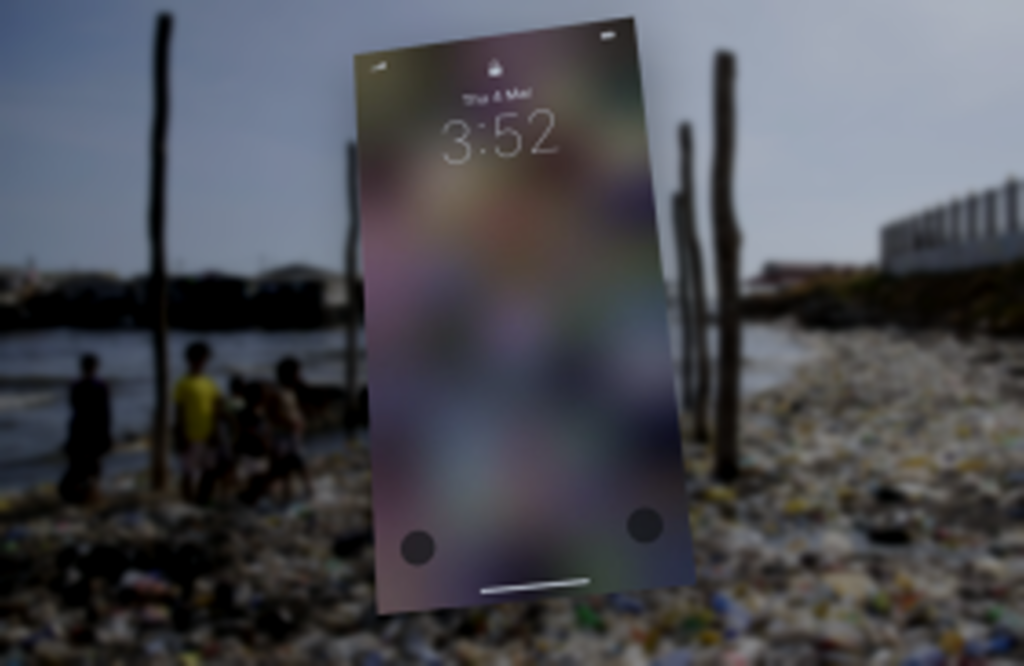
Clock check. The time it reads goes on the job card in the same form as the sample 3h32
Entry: 3h52
